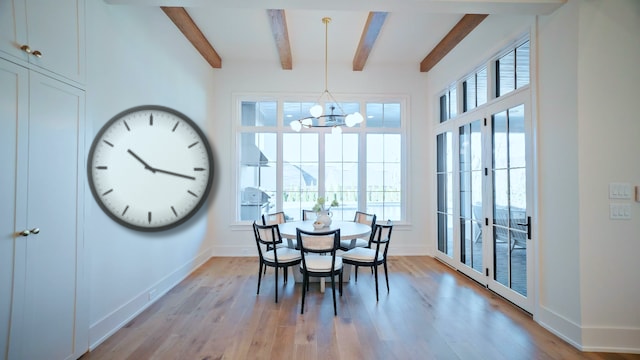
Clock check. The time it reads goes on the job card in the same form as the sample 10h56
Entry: 10h17
